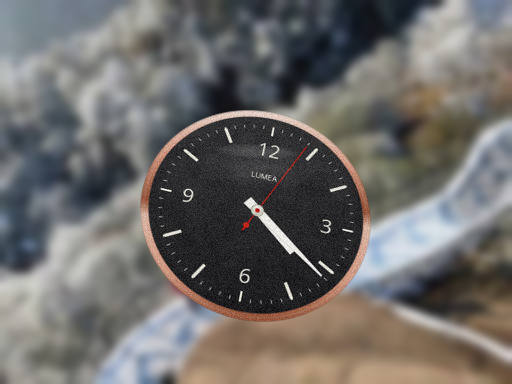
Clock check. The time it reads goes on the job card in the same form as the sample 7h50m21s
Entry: 4h21m04s
